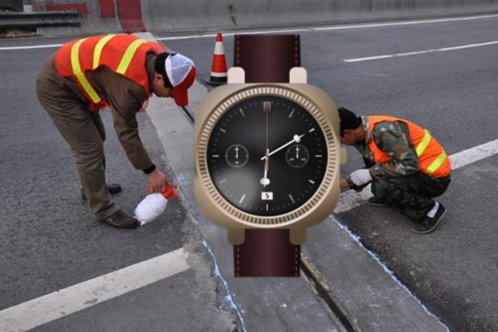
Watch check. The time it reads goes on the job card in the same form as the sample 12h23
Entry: 6h10
